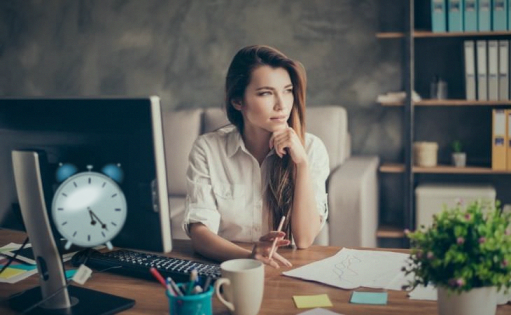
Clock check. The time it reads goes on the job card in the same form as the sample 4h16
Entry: 5h23
